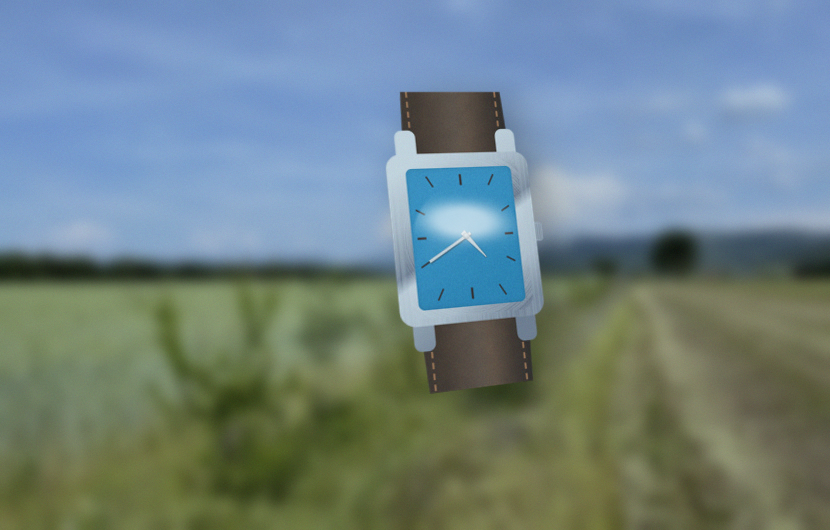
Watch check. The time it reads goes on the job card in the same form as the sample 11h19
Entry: 4h40
